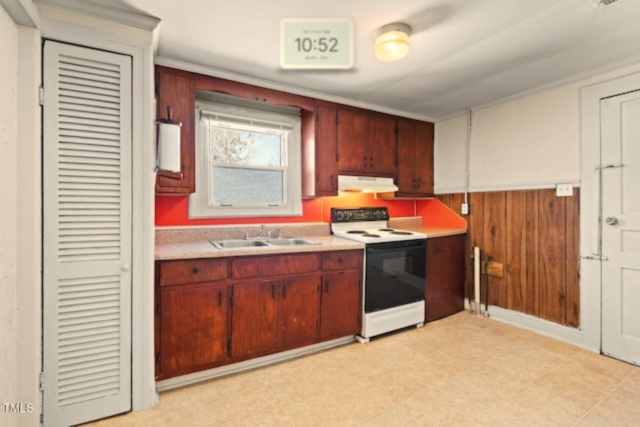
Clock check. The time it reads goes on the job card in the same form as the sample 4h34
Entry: 10h52
